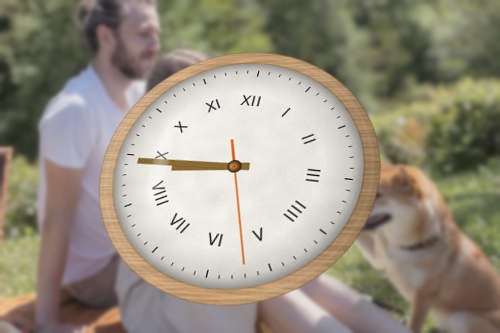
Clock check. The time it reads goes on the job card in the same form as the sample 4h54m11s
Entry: 8h44m27s
